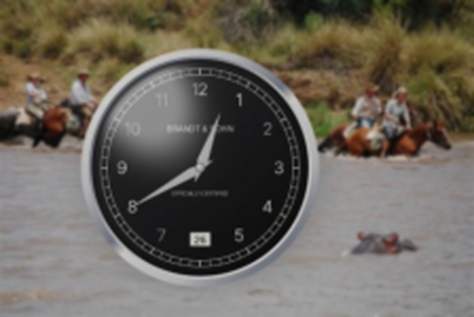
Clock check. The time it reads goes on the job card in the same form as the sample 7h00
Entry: 12h40
